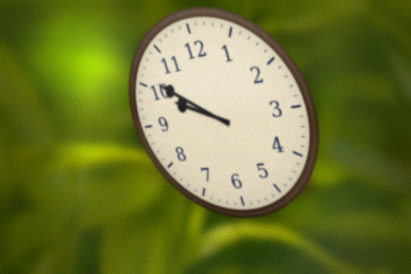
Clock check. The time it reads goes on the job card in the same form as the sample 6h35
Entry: 9h51
